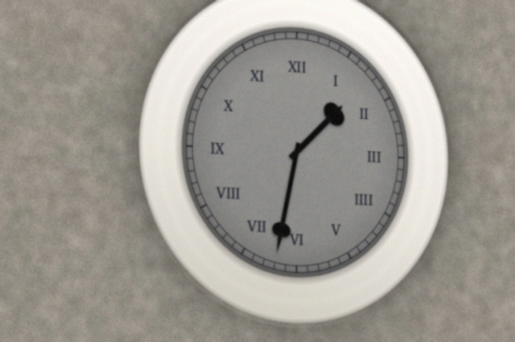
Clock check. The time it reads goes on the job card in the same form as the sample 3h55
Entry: 1h32
